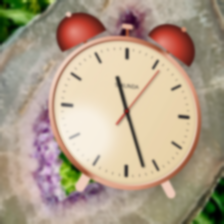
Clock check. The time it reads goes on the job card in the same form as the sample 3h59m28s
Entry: 11h27m06s
